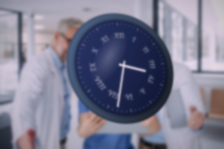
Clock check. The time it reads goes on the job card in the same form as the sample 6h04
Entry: 3h33
